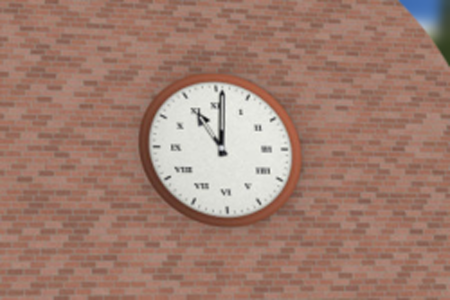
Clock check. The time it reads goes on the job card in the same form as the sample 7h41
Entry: 11h01
